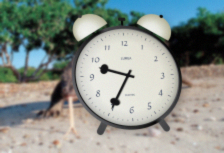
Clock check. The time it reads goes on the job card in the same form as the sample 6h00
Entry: 9h35
